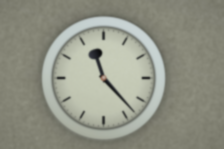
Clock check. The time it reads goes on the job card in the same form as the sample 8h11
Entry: 11h23
